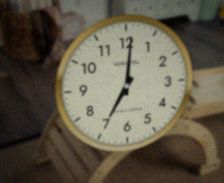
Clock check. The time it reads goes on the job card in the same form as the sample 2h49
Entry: 7h01
